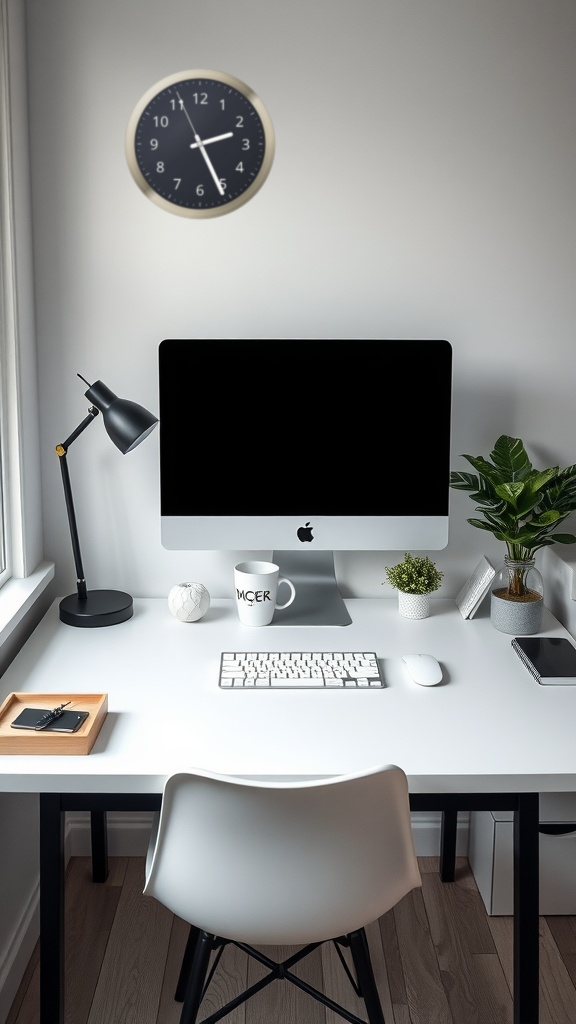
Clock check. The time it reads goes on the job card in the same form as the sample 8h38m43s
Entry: 2h25m56s
